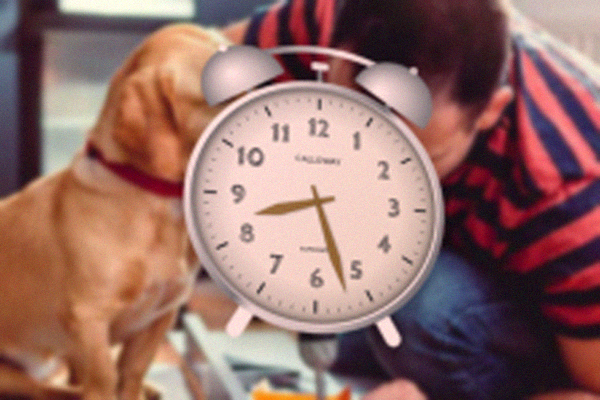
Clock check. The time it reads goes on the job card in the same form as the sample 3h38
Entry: 8h27
